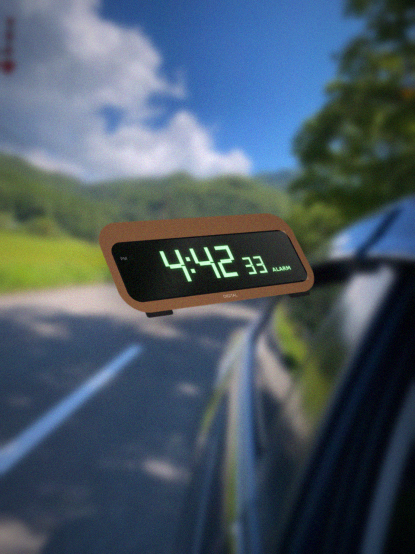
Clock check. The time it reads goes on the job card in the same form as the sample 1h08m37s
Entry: 4h42m33s
